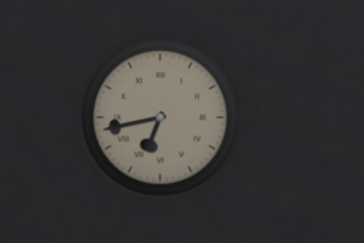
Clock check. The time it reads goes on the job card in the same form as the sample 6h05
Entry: 6h43
